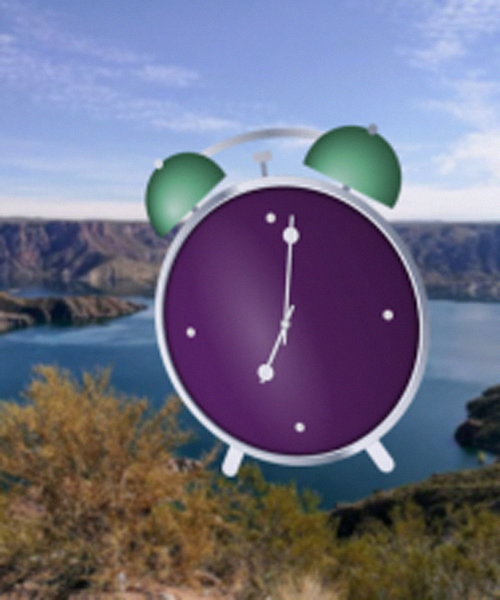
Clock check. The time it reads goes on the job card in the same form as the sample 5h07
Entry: 7h02
